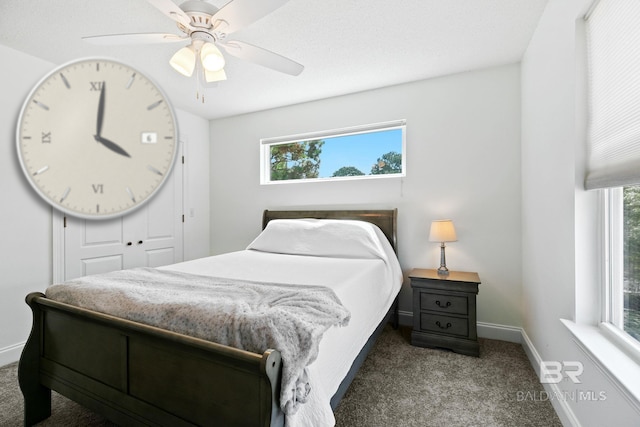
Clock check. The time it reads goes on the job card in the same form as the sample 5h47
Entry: 4h01
